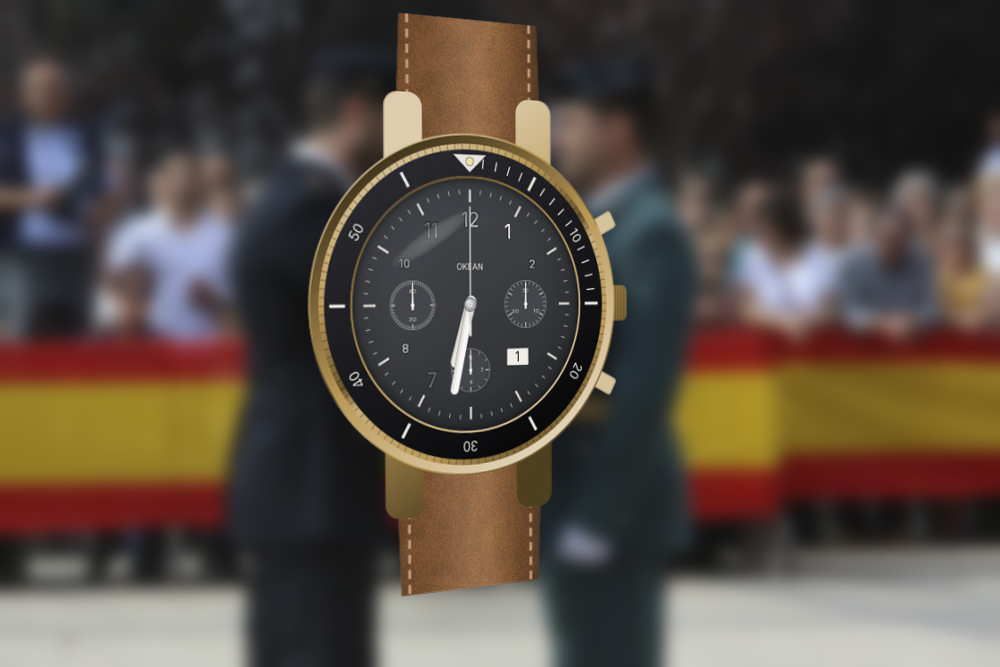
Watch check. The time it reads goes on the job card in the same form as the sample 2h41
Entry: 6h32
